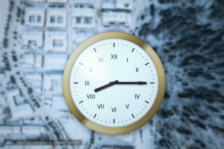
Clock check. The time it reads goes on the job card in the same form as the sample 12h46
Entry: 8h15
